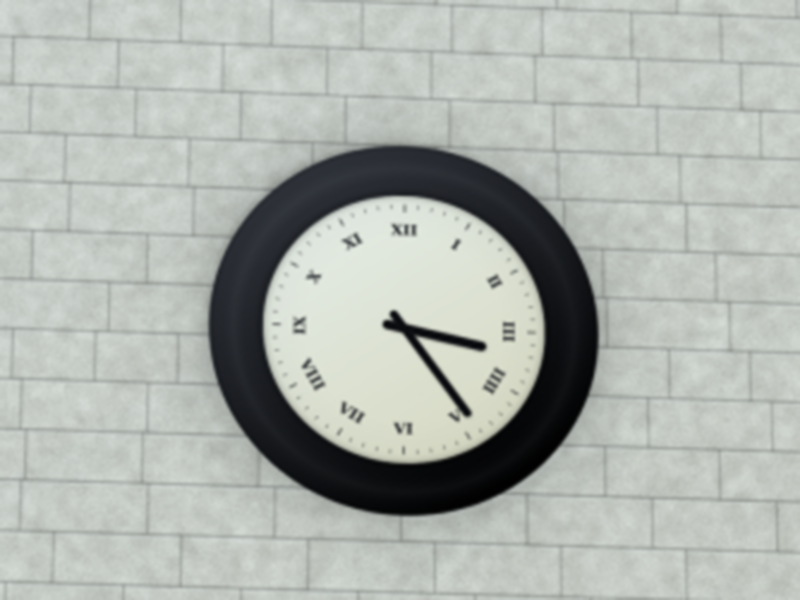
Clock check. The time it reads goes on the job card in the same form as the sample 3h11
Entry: 3h24
